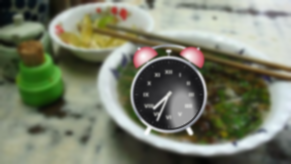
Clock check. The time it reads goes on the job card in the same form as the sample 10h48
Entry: 7h34
